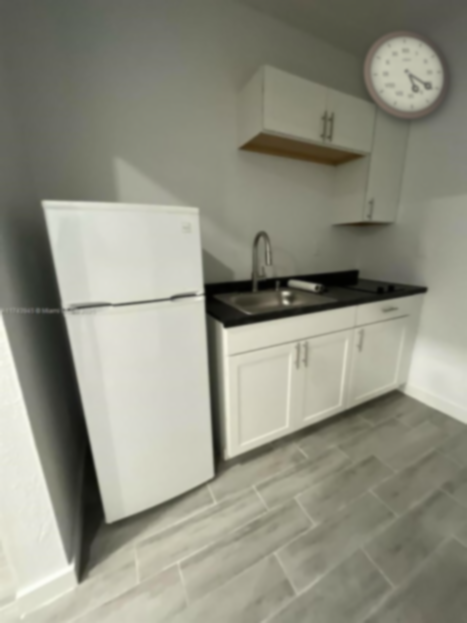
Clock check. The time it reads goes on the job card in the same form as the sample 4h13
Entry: 5h21
